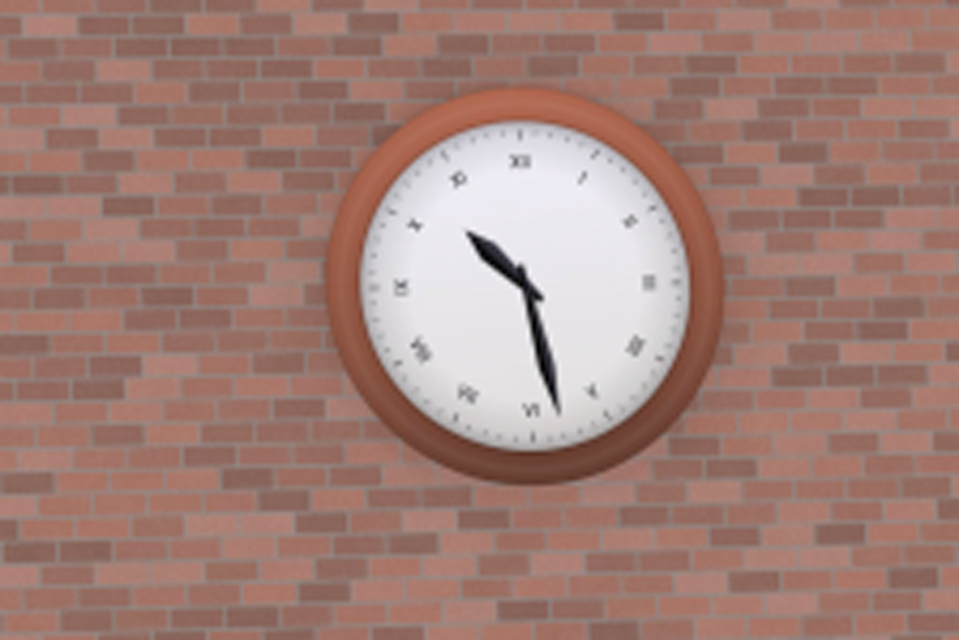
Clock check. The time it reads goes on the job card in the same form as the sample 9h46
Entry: 10h28
